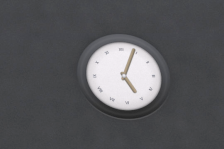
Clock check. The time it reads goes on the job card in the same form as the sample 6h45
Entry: 5h04
